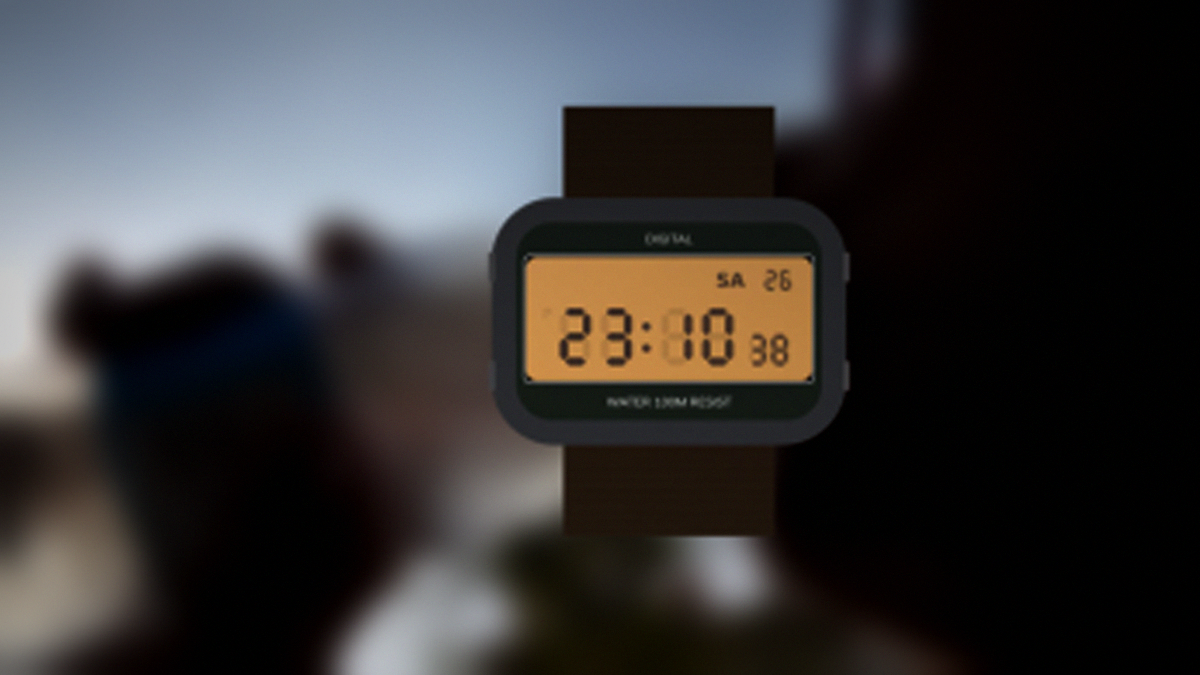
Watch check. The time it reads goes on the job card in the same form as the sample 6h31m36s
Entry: 23h10m38s
